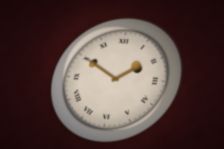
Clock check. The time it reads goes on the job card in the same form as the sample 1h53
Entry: 1h50
